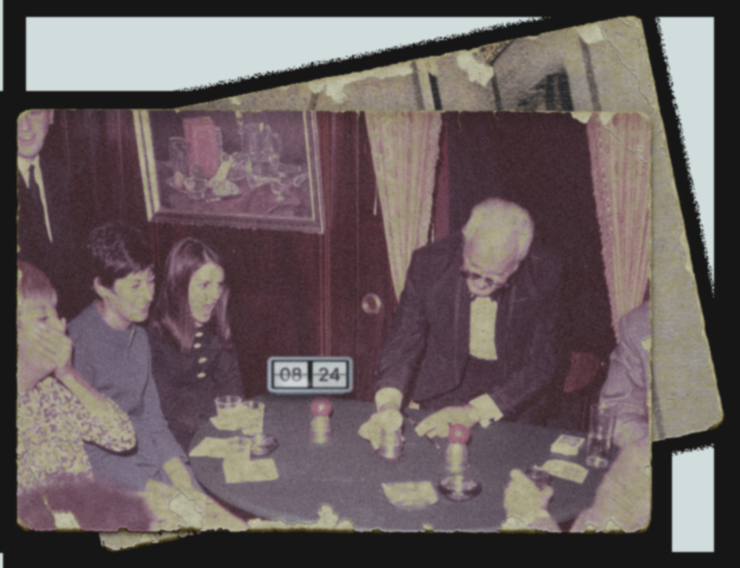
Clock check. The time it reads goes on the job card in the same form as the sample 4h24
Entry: 8h24
